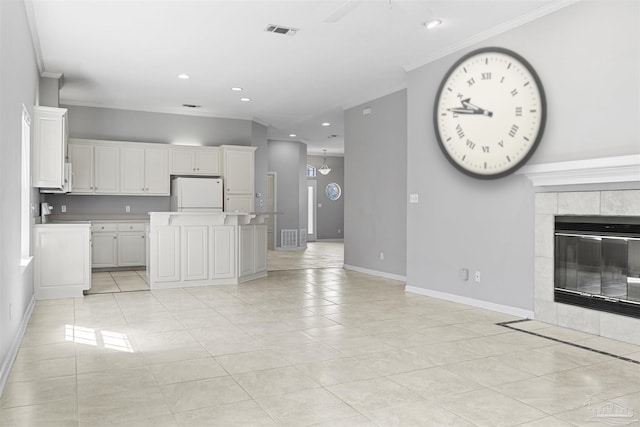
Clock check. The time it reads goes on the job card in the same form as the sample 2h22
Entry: 9h46
